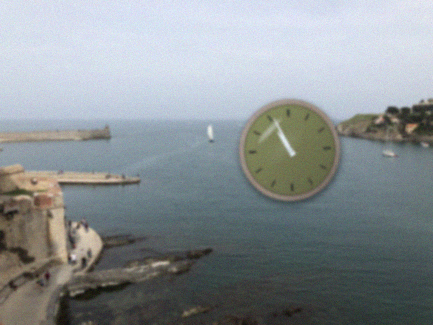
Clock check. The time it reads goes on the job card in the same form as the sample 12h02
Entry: 10h56
